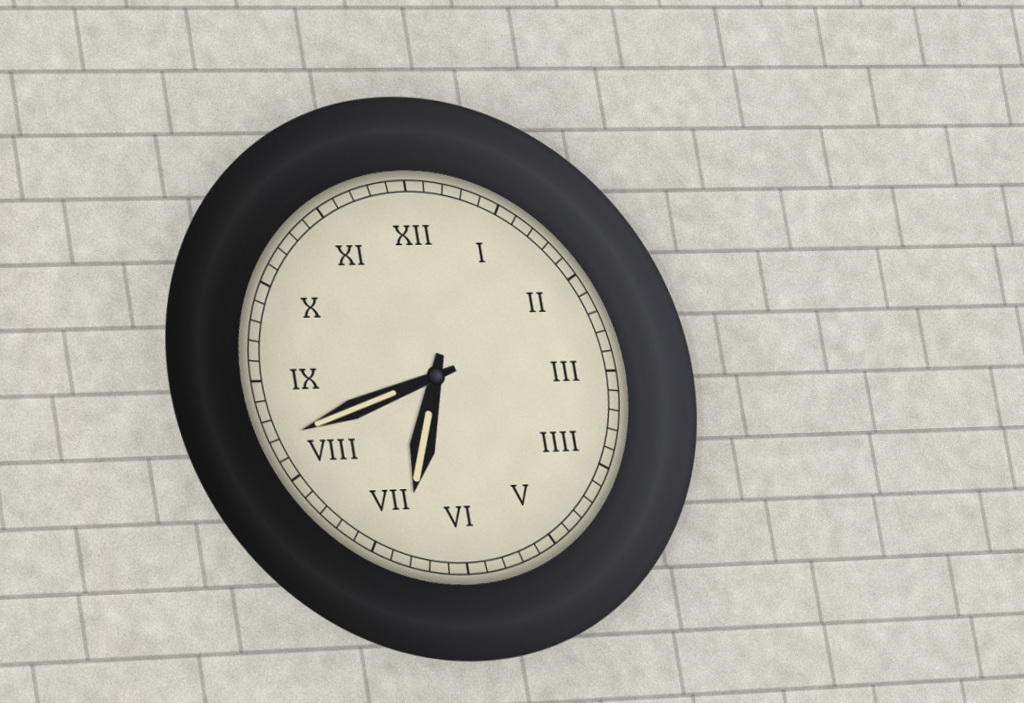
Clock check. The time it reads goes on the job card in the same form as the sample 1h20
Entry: 6h42
